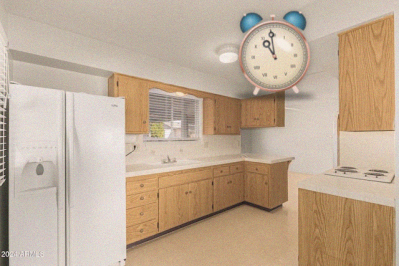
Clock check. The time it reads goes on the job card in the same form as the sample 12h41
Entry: 10h59
